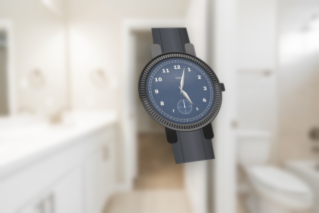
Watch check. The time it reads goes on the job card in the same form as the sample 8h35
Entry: 5h03
